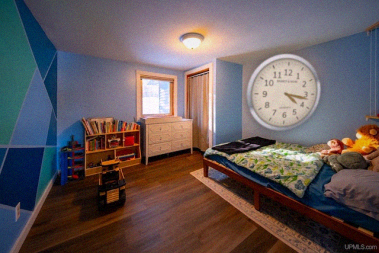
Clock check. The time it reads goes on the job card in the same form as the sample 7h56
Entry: 4h17
